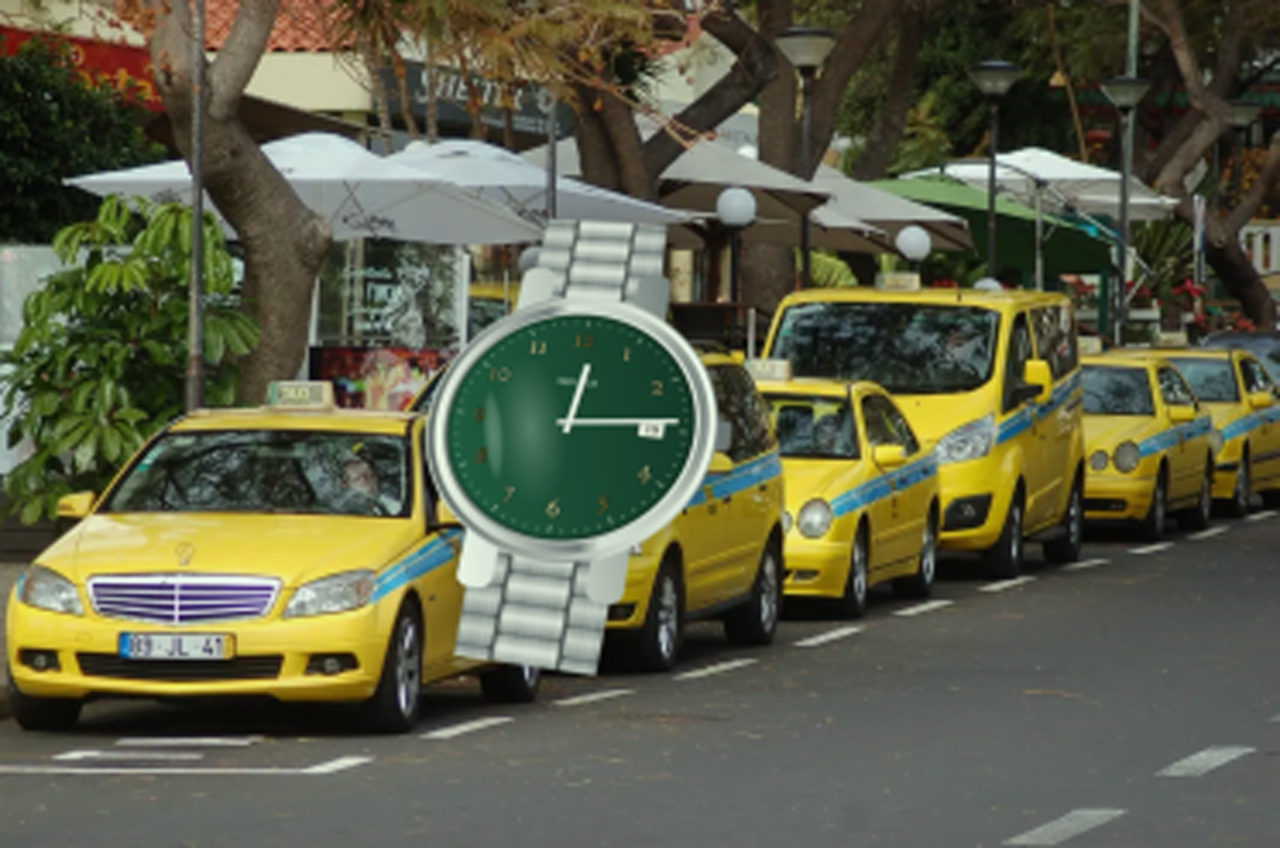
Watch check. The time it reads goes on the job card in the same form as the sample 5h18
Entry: 12h14
